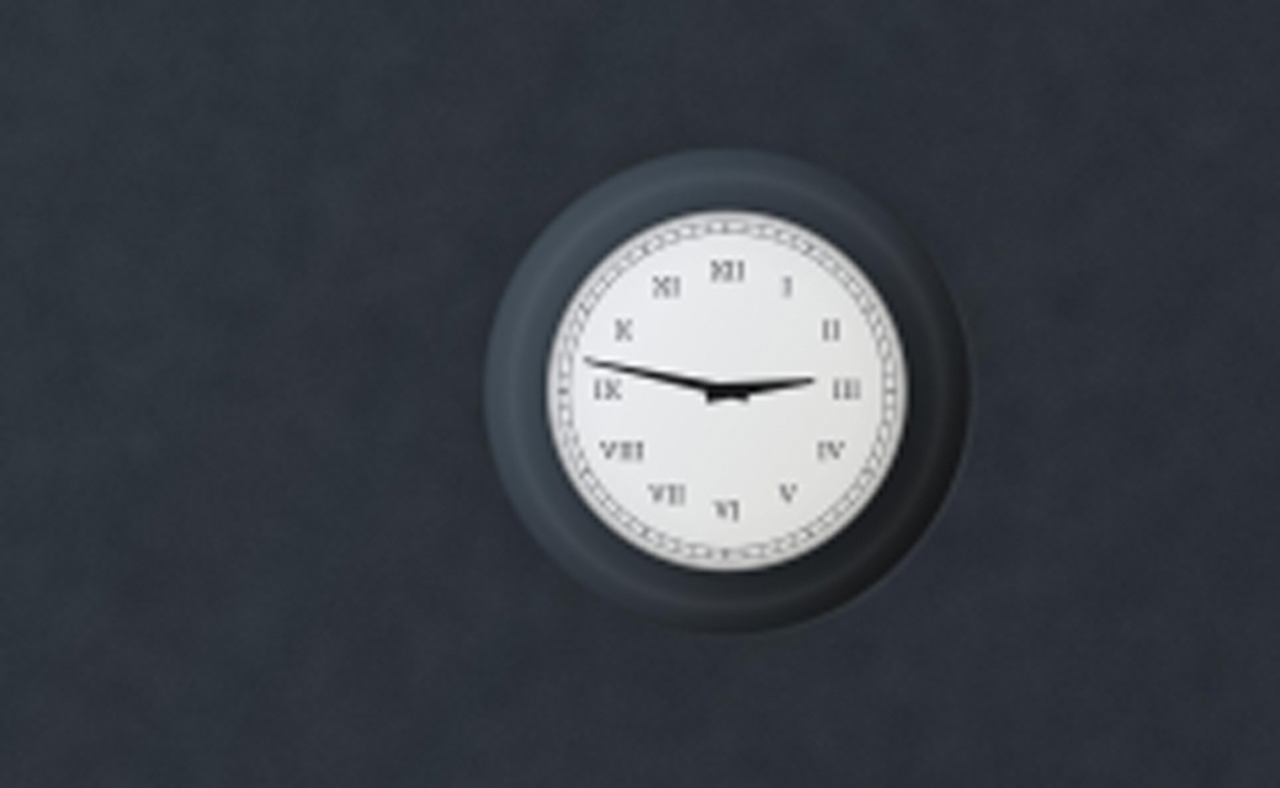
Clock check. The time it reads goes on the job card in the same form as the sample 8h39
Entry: 2h47
